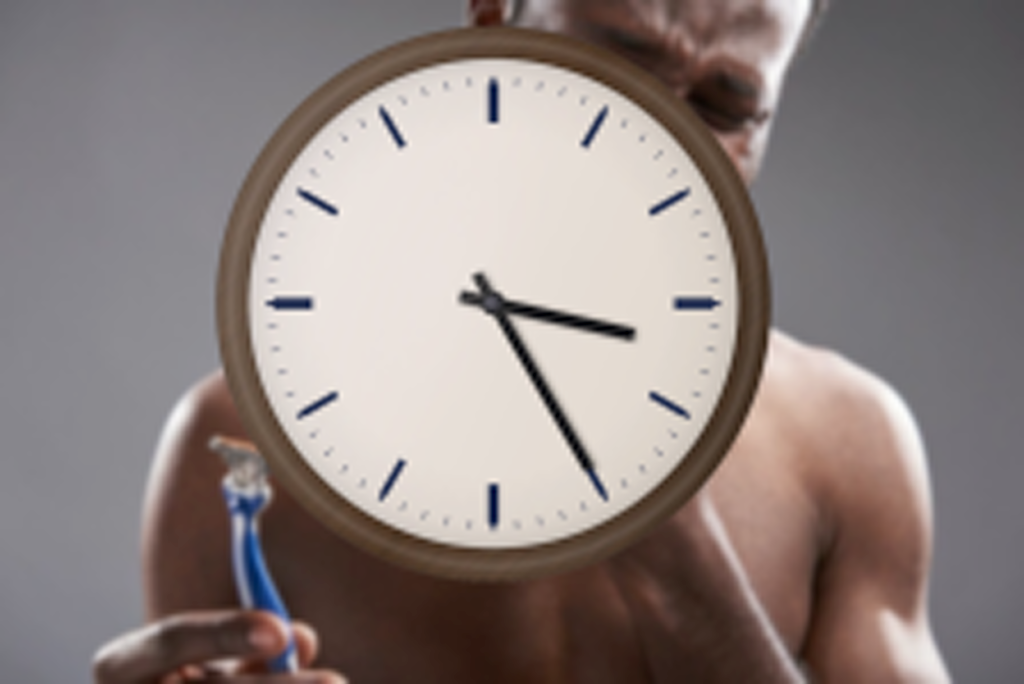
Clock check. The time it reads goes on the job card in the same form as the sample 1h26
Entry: 3h25
